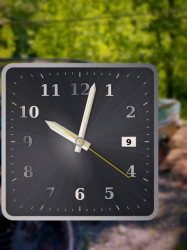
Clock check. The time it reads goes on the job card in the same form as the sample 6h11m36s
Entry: 10h02m21s
